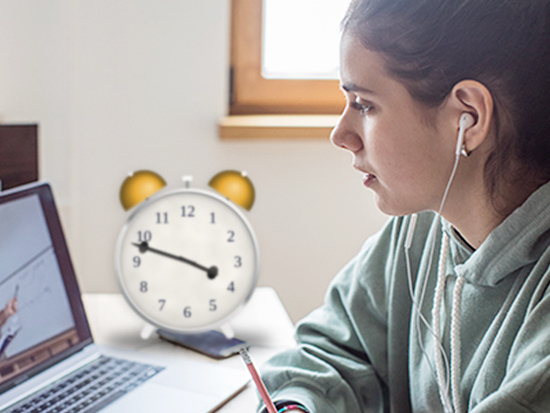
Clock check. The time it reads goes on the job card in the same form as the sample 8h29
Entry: 3h48
